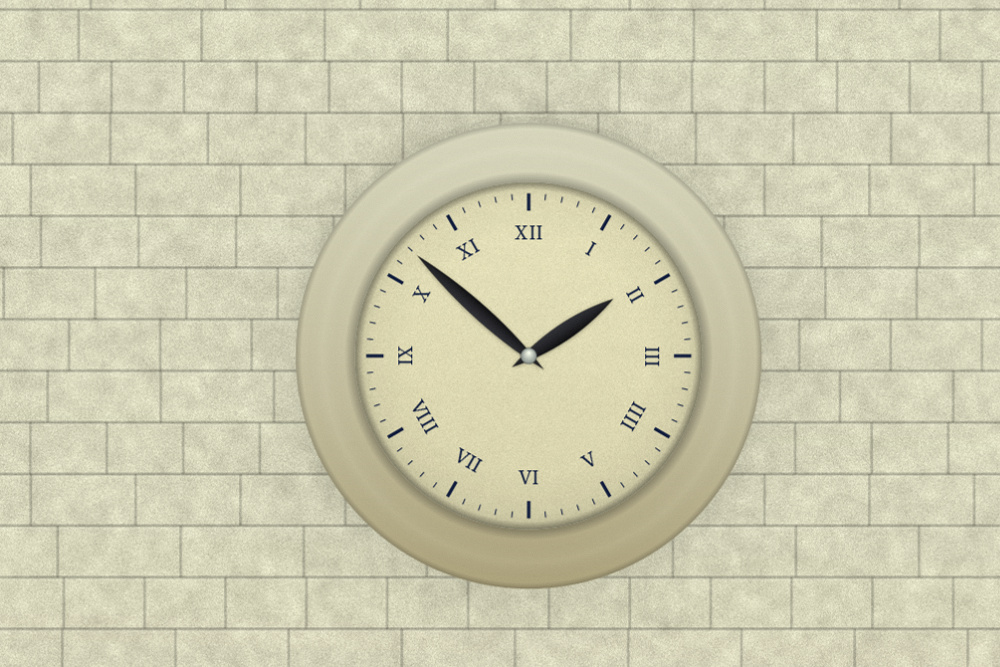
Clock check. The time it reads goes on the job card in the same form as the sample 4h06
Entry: 1h52
